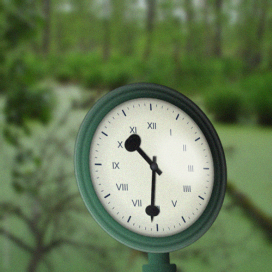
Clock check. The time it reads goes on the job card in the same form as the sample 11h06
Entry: 10h31
